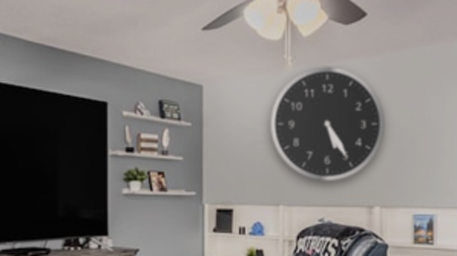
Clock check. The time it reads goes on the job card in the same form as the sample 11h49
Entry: 5h25
